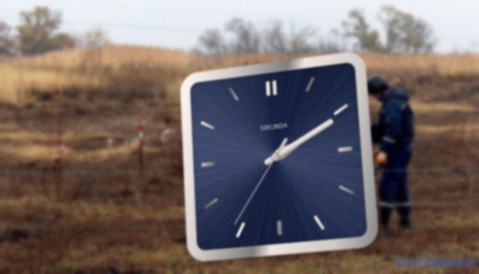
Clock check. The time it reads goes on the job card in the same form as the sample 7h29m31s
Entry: 2h10m36s
